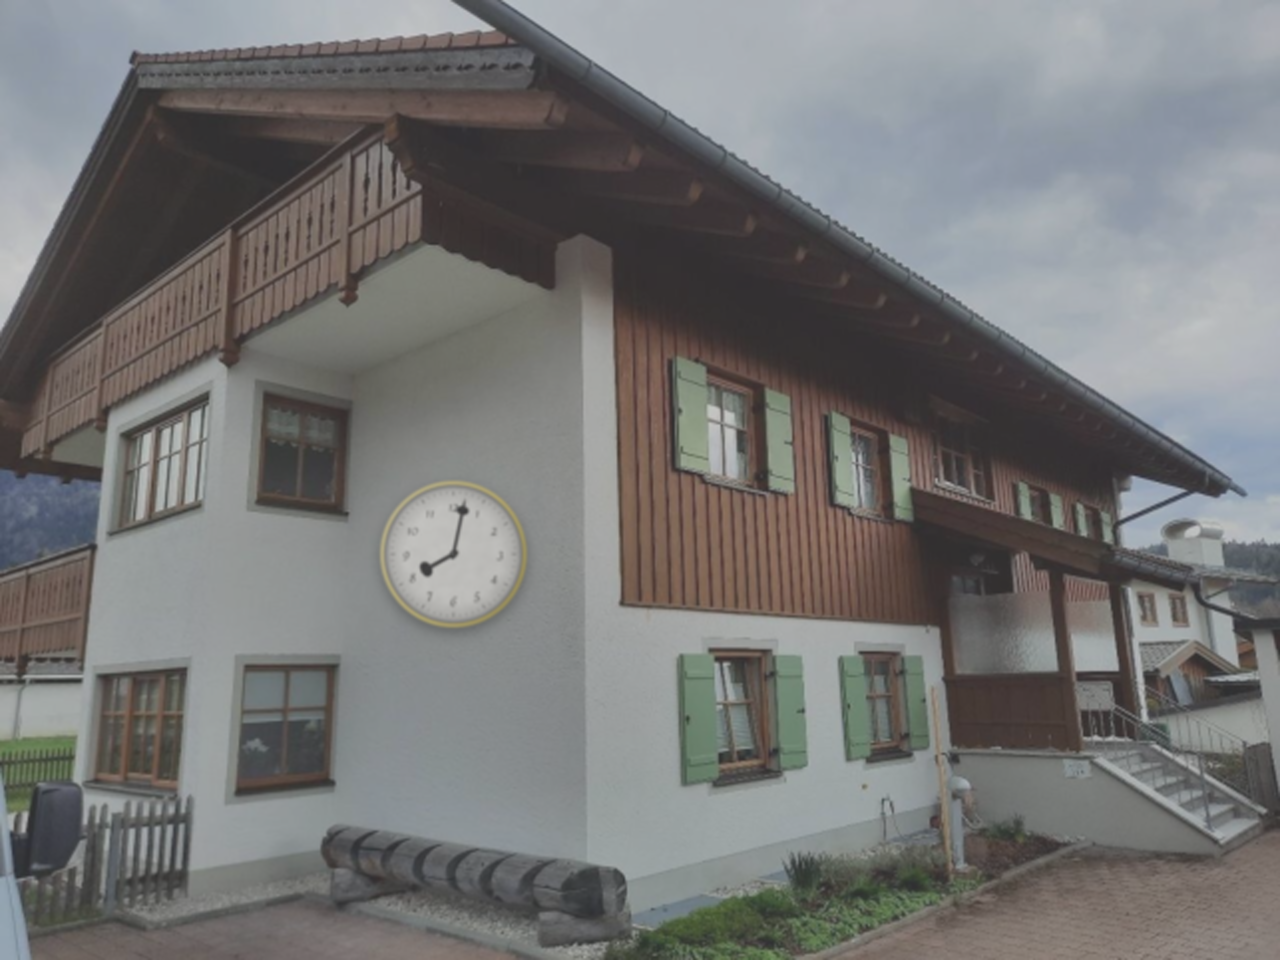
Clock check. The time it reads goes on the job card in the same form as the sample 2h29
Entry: 8h02
